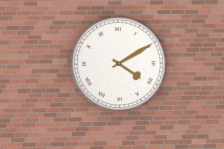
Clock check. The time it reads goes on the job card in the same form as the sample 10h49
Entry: 4h10
